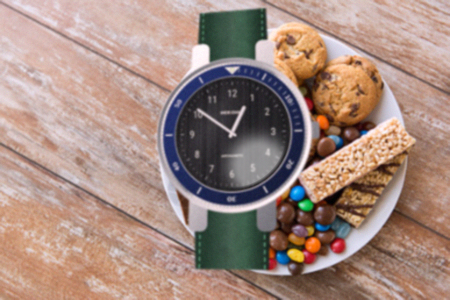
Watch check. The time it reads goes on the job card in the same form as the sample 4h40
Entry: 12h51
